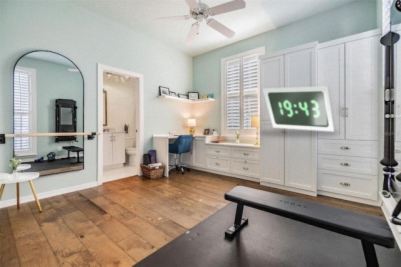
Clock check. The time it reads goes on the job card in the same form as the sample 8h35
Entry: 19h43
